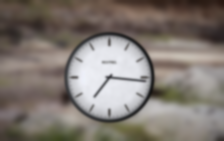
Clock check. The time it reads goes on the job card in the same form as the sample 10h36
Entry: 7h16
